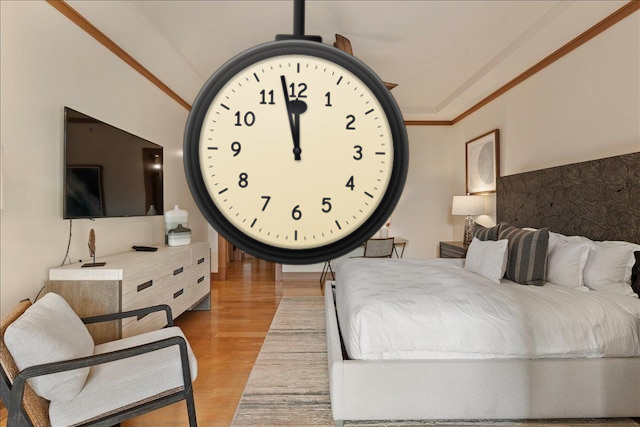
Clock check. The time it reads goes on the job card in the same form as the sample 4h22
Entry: 11h58
